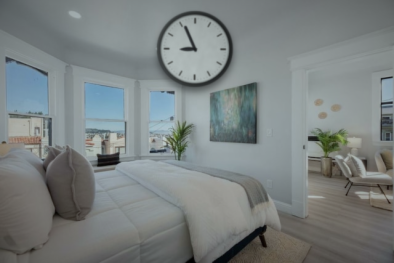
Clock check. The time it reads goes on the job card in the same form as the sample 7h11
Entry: 8h56
